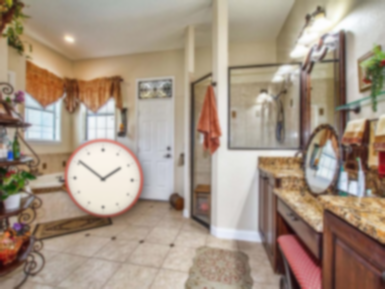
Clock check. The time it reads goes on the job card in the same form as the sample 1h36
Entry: 1h51
